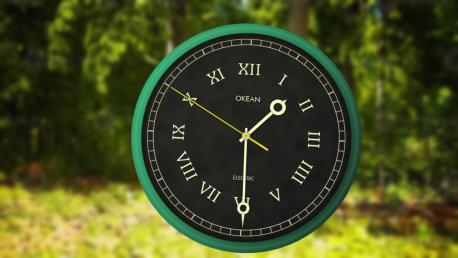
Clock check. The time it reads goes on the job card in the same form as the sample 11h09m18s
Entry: 1h29m50s
